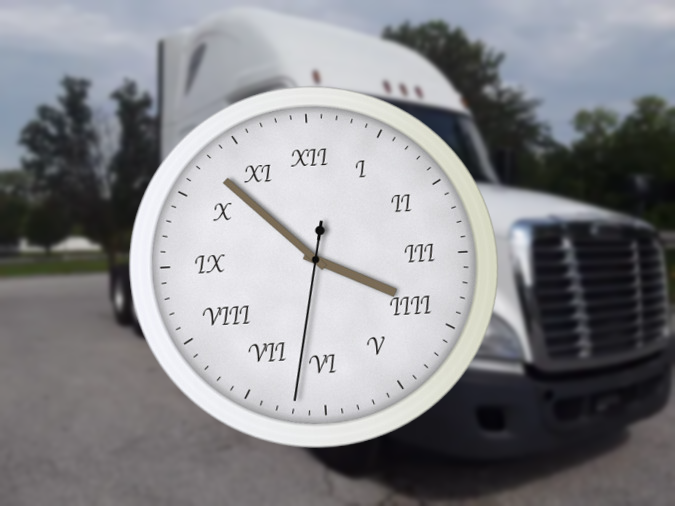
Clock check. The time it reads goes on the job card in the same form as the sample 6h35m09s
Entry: 3h52m32s
